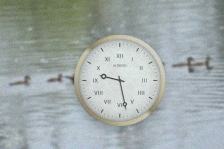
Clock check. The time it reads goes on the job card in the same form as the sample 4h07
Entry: 9h28
